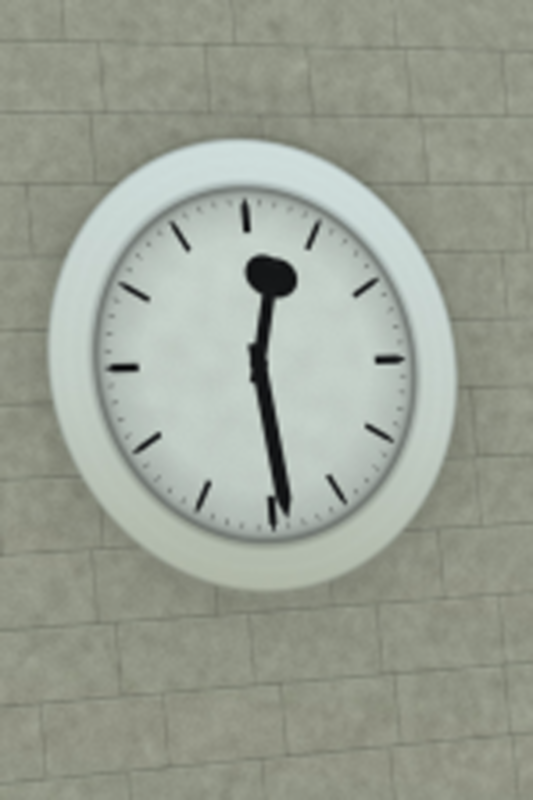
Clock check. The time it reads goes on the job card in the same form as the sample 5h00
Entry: 12h29
